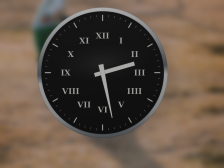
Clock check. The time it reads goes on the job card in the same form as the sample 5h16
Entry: 2h28
